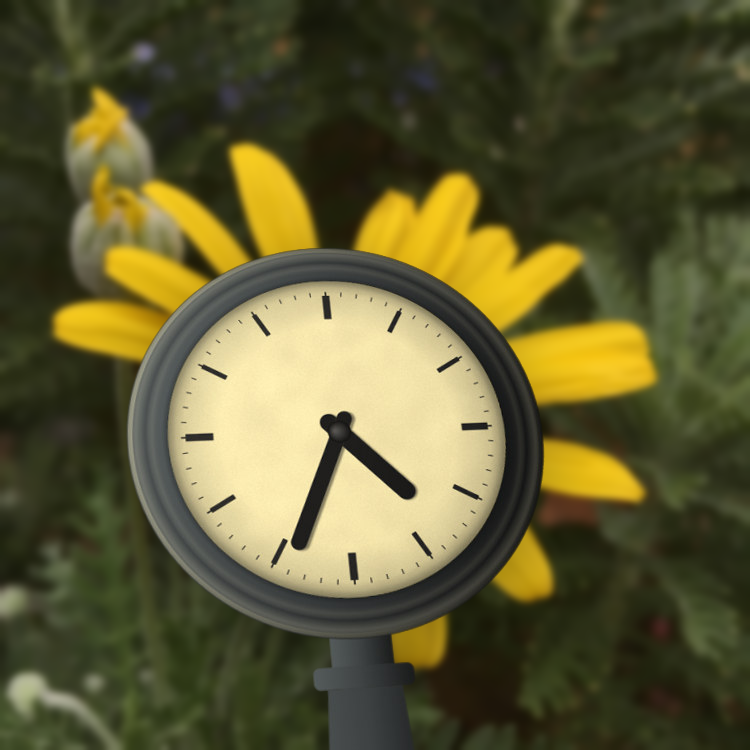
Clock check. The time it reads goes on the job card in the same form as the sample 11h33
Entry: 4h34
